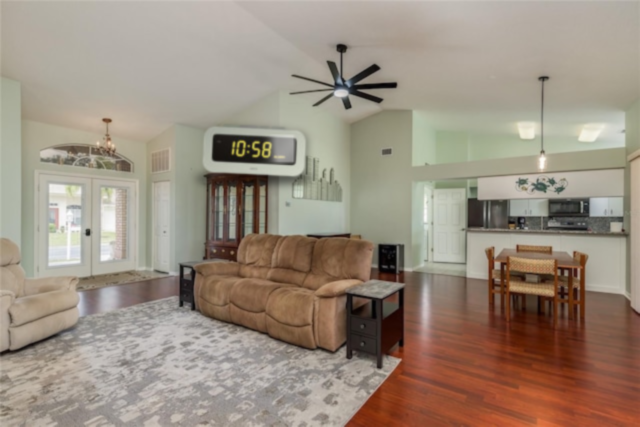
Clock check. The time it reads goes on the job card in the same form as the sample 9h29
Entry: 10h58
